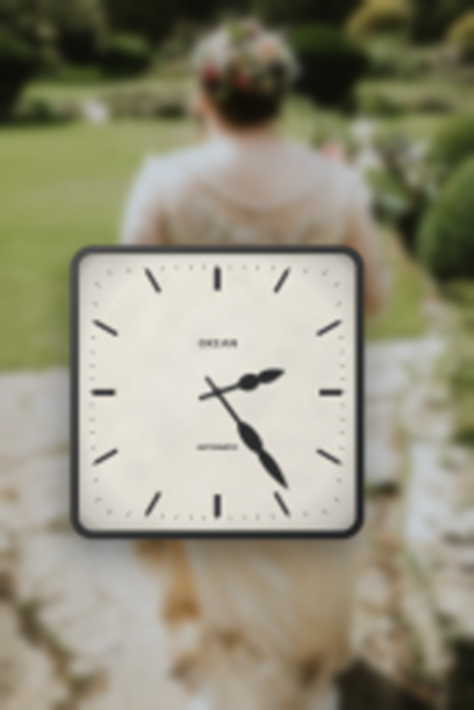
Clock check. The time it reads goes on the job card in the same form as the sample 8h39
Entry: 2h24
